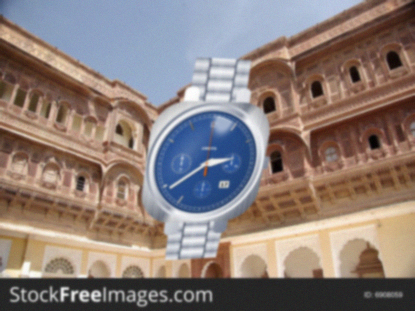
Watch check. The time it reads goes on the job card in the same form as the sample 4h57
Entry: 2h39
